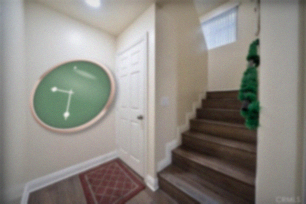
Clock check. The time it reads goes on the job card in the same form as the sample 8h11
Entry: 9h30
